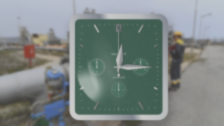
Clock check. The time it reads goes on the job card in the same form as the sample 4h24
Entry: 12h15
